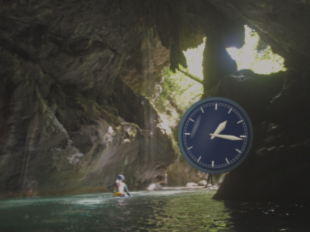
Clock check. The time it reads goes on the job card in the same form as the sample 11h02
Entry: 1h16
